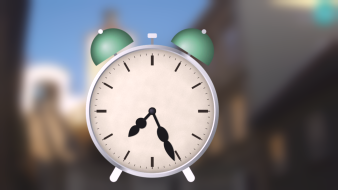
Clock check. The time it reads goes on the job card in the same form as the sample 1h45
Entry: 7h26
